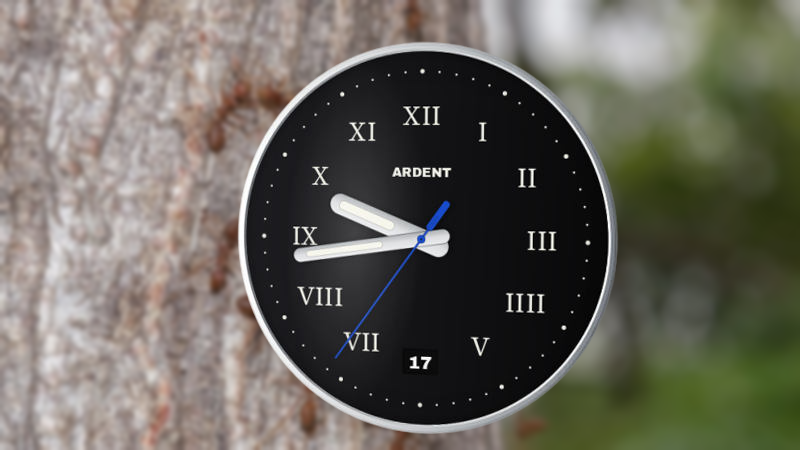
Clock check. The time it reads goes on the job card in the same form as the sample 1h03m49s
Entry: 9h43m36s
